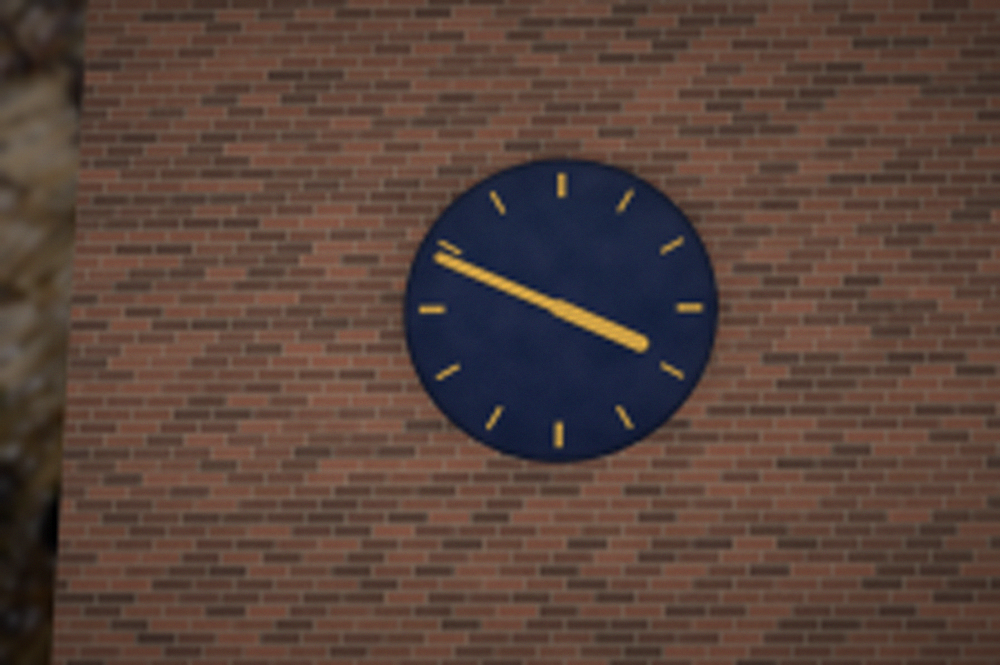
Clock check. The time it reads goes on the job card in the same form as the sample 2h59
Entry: 3h49
